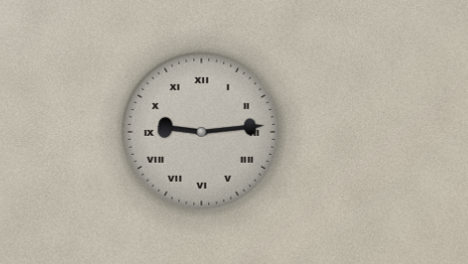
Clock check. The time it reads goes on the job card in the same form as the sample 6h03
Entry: 9h14
